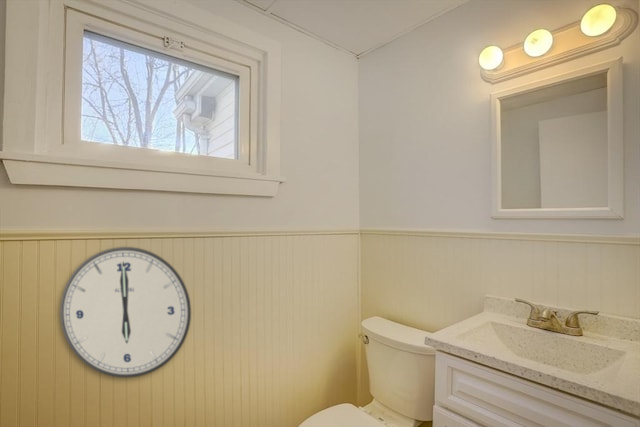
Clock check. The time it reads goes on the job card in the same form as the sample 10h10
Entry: 6h00
